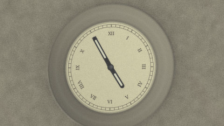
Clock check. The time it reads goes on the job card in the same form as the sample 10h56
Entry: 4h55
